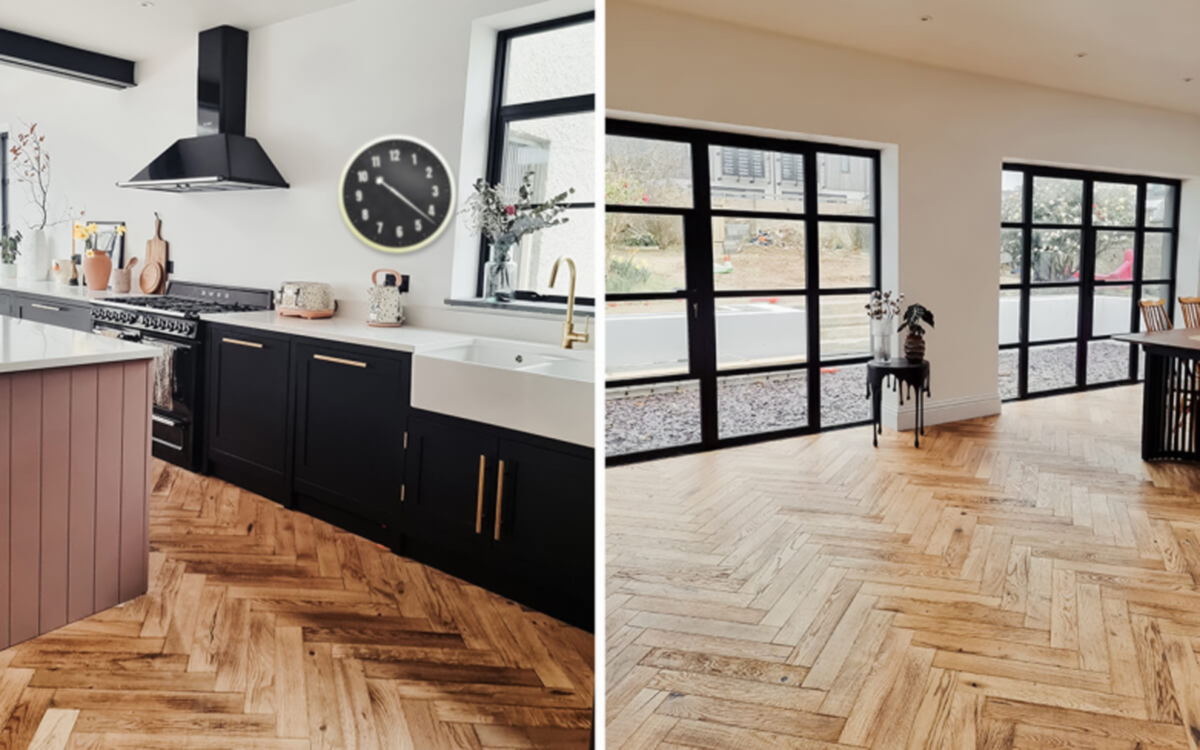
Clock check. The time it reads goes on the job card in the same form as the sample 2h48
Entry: 10h22
